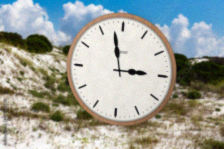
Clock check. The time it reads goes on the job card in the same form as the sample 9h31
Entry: 2h58
